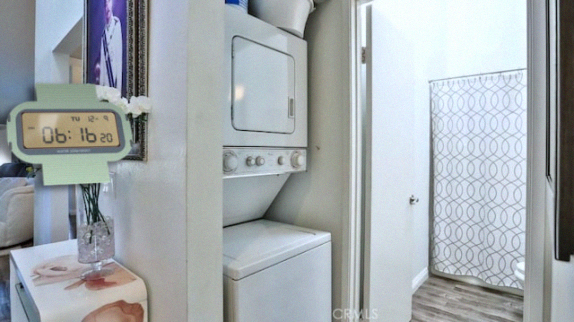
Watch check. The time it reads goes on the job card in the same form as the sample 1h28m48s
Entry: 6h16m20s
